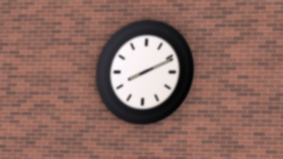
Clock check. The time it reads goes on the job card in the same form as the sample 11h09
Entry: 8h11
